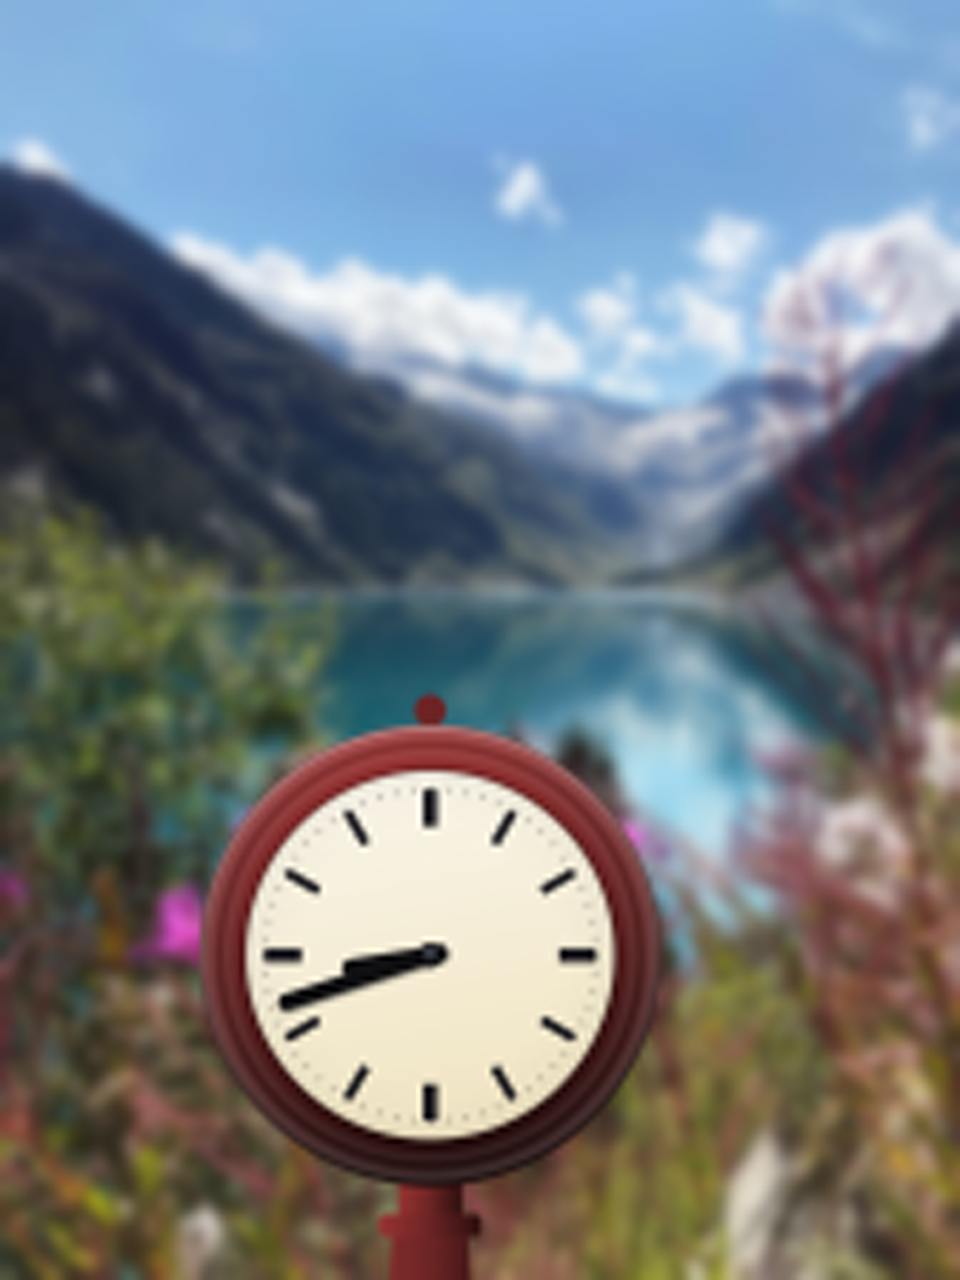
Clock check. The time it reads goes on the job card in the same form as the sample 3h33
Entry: 8h42
